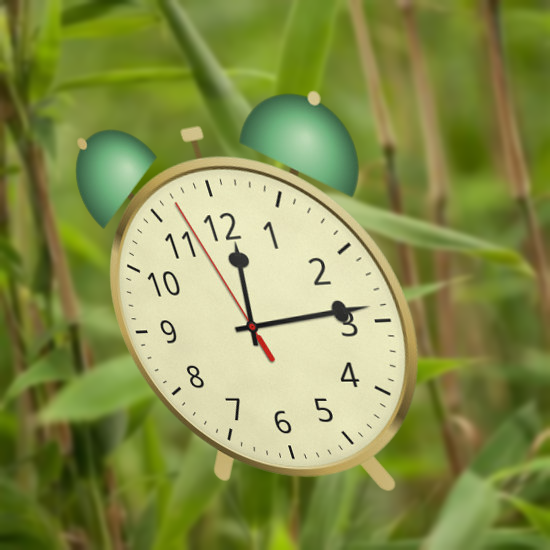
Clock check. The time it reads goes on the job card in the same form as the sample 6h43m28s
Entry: 12h13m57s
